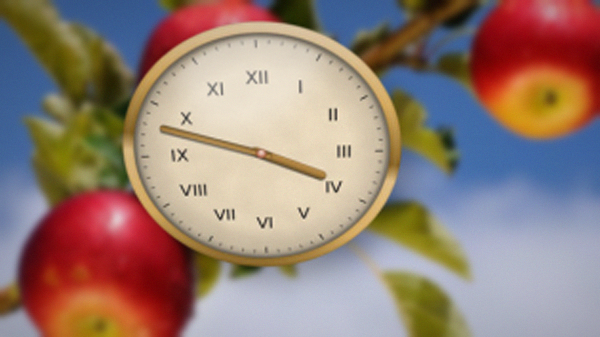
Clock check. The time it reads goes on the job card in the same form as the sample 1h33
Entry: 3h48
